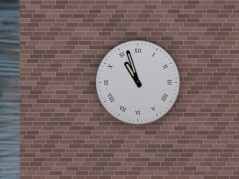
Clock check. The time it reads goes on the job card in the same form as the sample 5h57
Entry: 10h57
